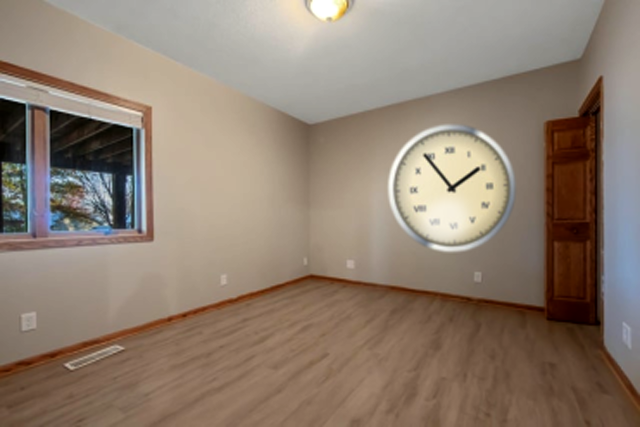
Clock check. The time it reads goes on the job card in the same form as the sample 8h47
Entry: 1h54
